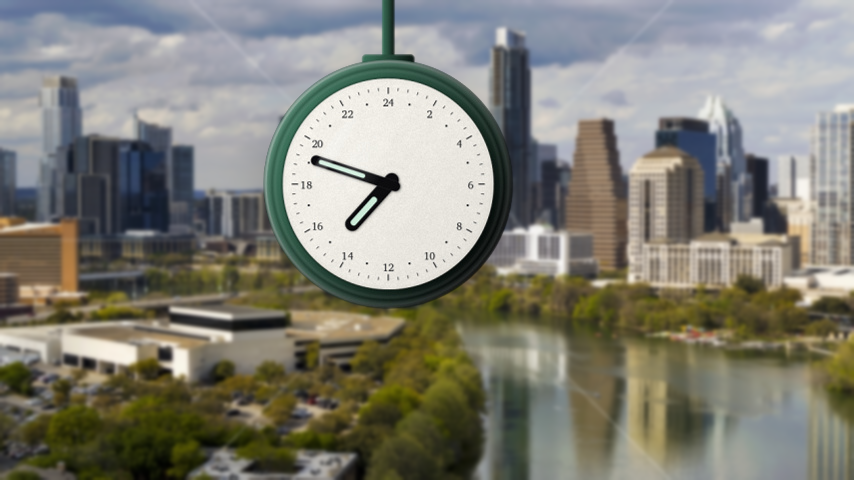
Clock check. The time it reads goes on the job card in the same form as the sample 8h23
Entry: 14h48
